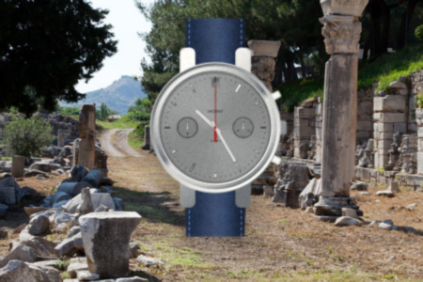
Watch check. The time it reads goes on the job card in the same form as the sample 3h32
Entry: 10h25
